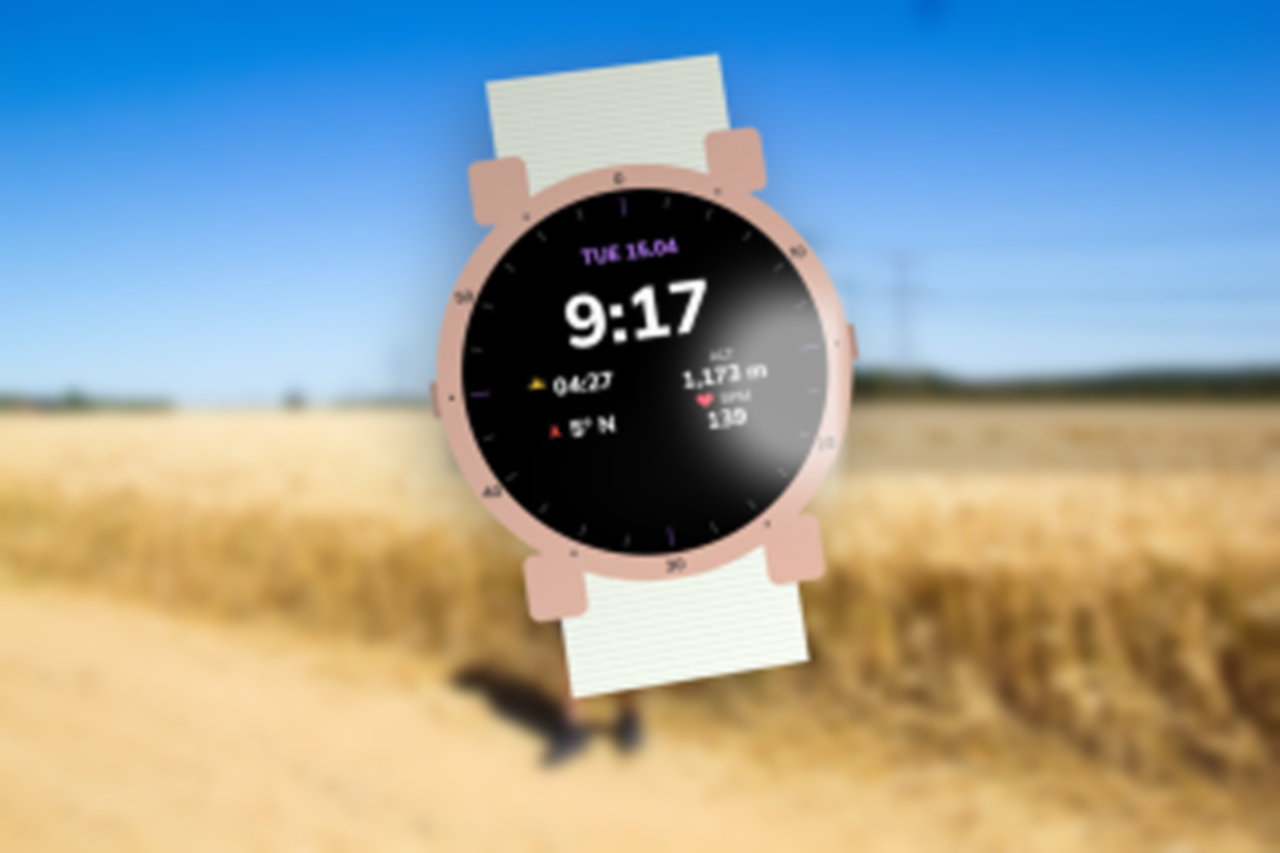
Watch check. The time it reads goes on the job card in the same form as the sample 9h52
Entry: 9h17
